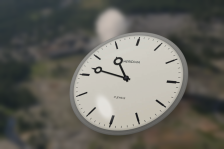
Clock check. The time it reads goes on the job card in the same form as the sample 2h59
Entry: 10h47
